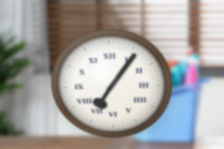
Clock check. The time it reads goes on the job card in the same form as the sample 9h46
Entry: 7h06
